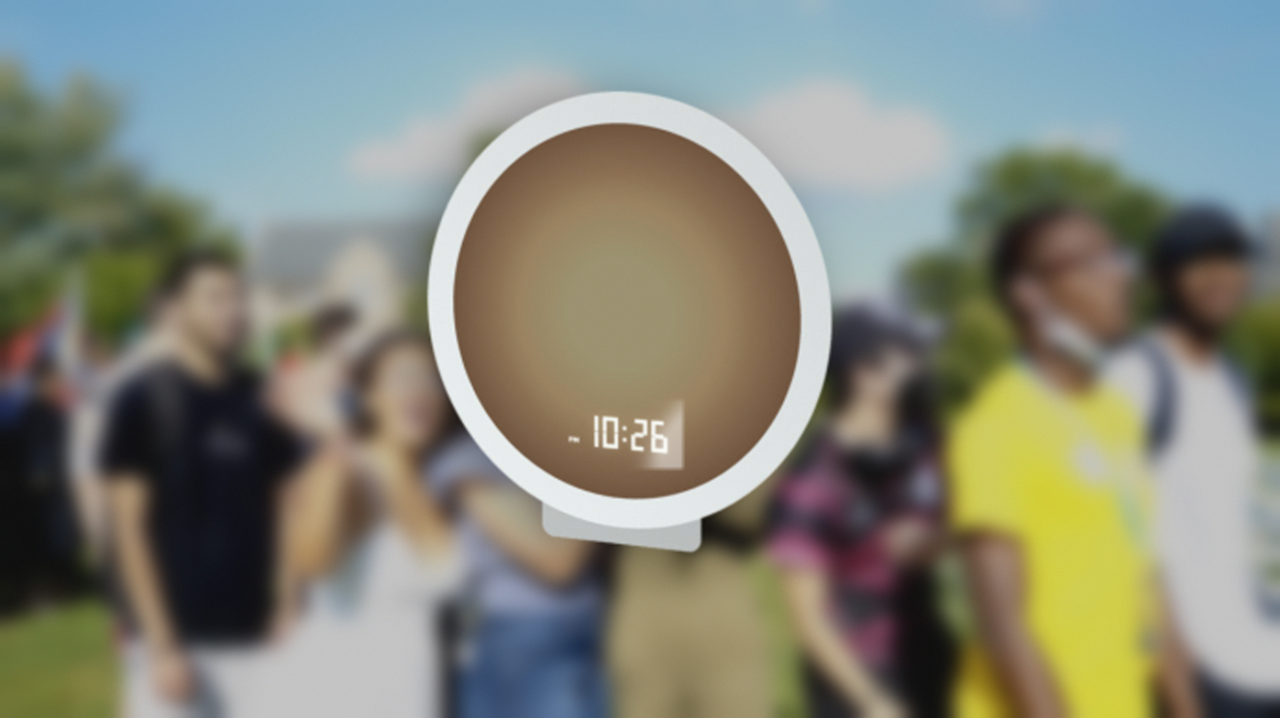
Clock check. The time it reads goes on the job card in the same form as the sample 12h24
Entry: 10h26
